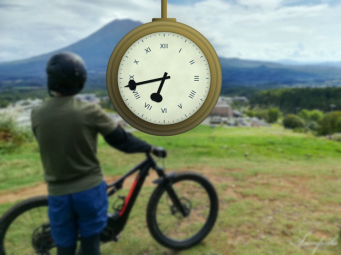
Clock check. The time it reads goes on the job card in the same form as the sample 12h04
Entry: 6h43
